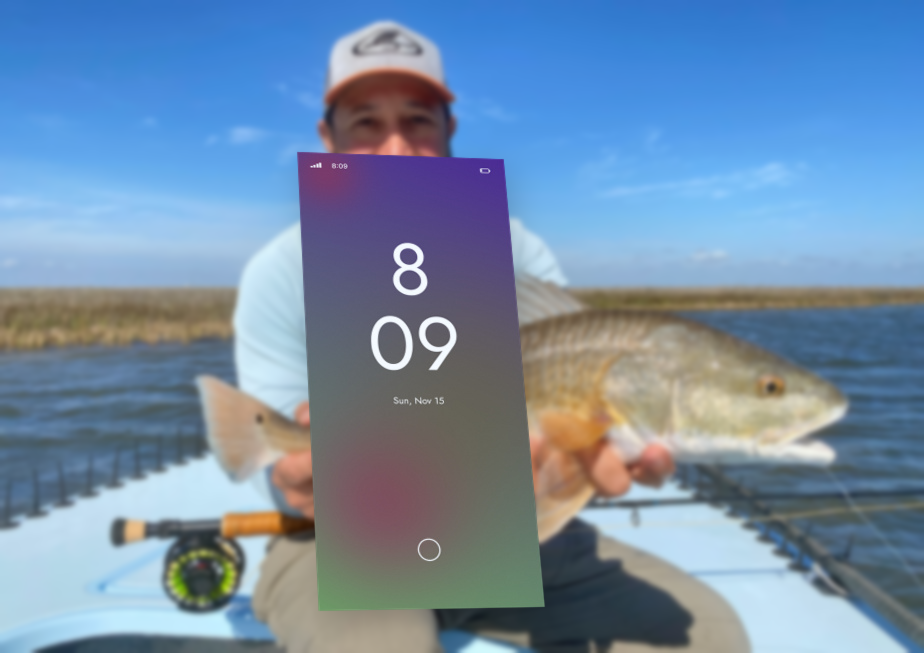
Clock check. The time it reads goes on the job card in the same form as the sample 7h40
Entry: 8h09
